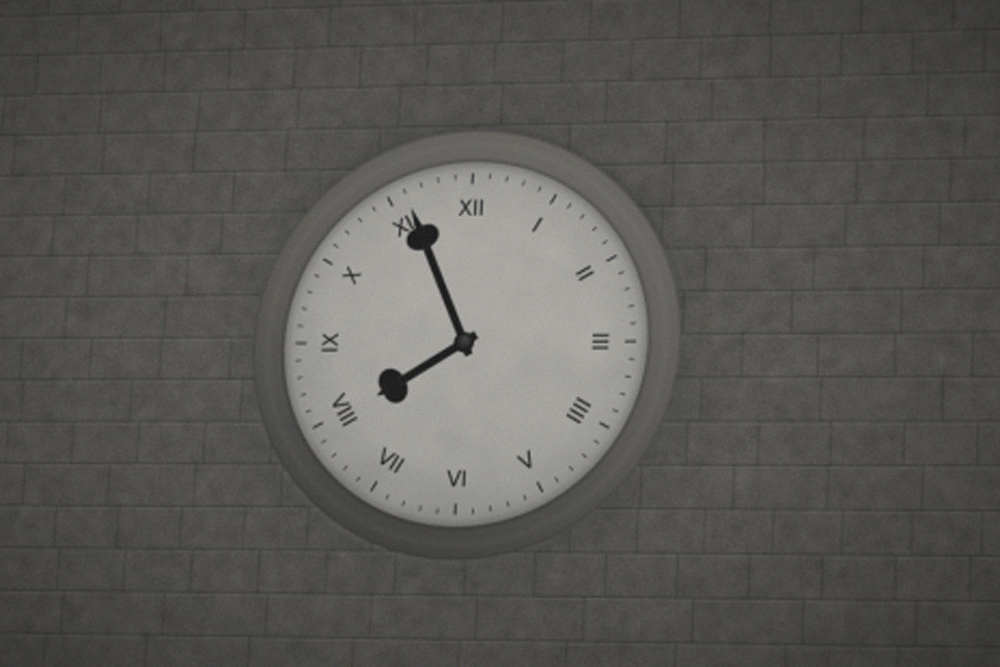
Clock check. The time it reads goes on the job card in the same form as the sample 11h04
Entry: 7h56
